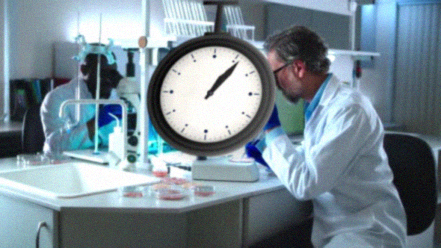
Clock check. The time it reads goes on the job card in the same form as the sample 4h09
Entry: 1h06
